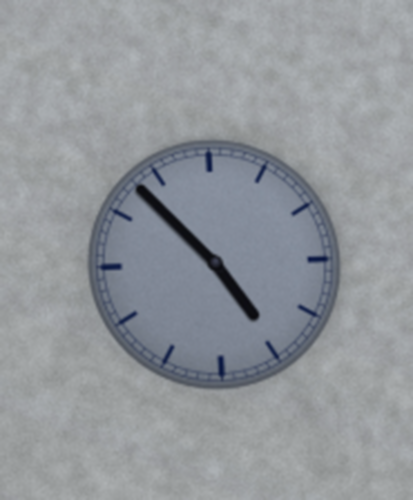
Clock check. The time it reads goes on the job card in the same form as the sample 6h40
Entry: 4h53
